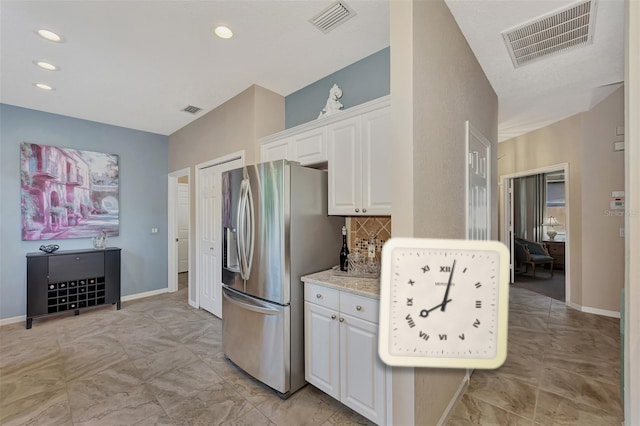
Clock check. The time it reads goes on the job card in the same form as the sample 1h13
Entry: 8h02
